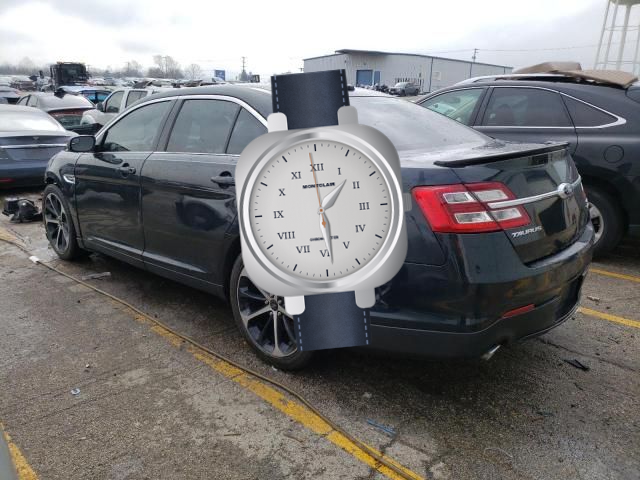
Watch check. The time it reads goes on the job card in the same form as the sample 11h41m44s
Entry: 1h28m59s
